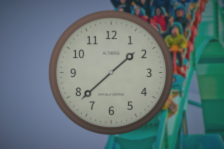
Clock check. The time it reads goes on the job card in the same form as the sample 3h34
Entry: 1h38
